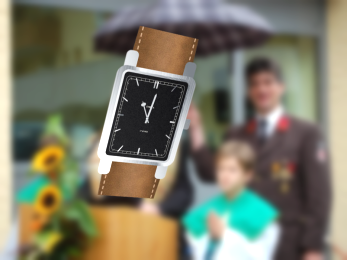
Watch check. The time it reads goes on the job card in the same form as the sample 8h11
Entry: 11h01
